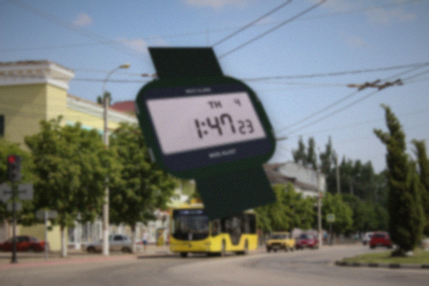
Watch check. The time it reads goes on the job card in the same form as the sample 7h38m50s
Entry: 1h47m23s
